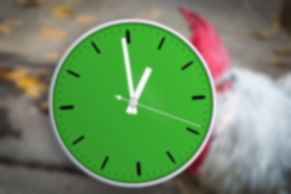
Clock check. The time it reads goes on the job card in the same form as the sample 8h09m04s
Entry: 12h59m19s
